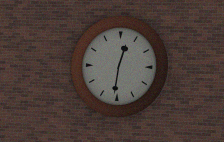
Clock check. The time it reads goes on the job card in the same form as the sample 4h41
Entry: 12h31
